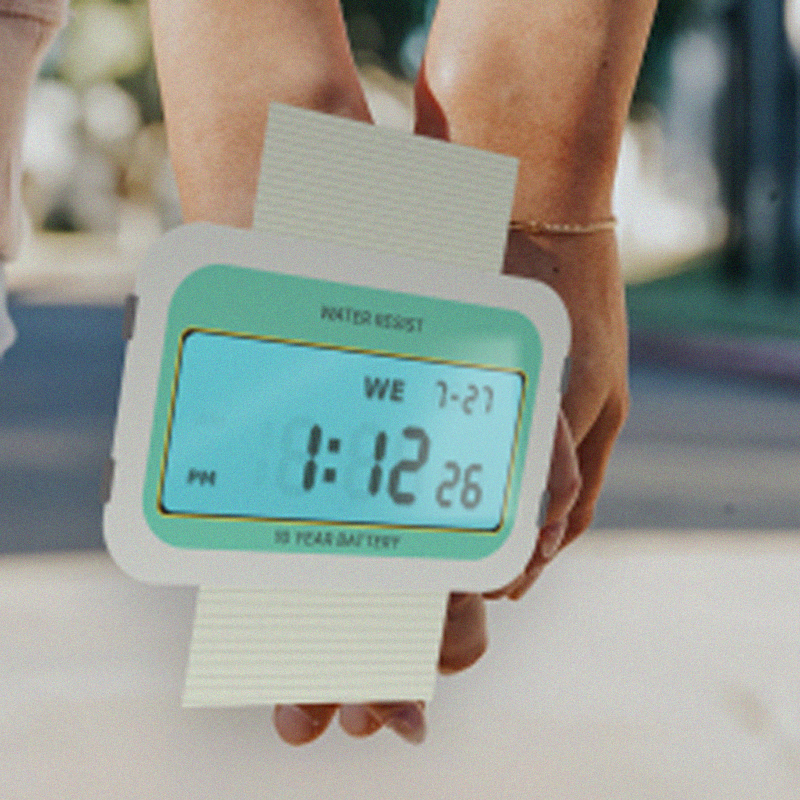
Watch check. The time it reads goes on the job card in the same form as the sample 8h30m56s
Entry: 1h12m26s
